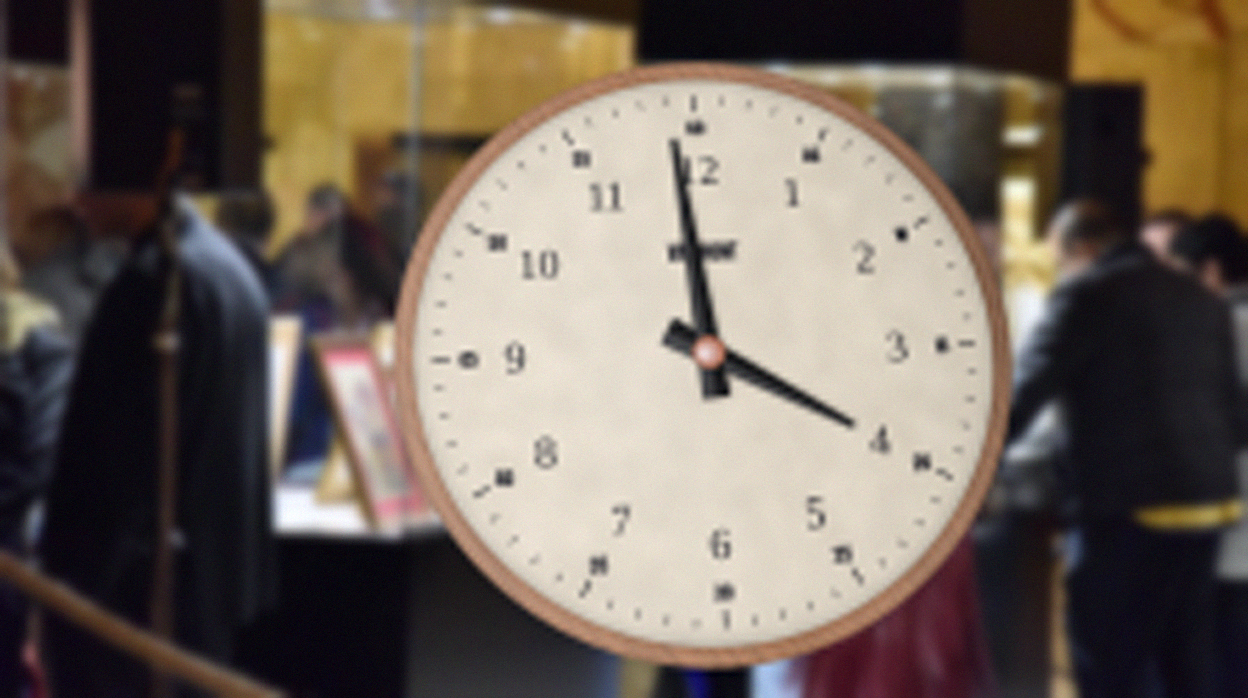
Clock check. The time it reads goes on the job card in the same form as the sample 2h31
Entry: 3h59
